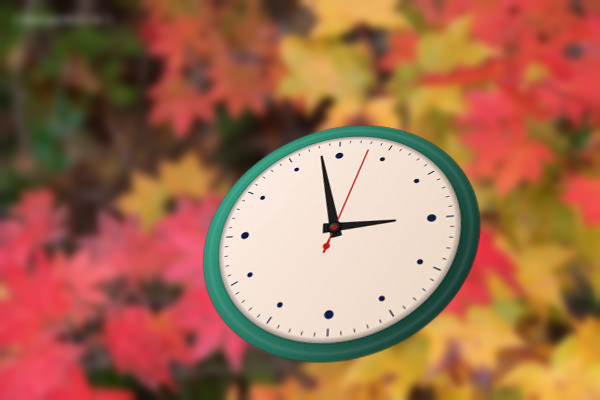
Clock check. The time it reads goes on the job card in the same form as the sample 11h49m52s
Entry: 2h58m03s
